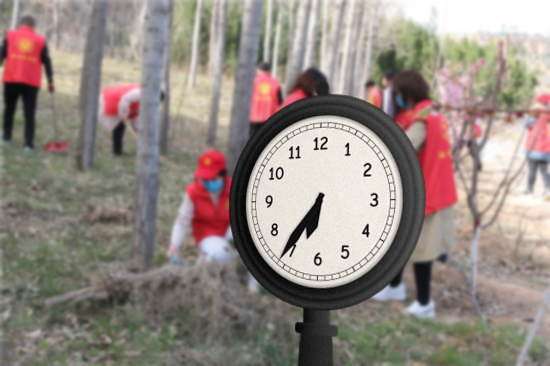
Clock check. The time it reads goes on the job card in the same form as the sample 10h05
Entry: 6h36
